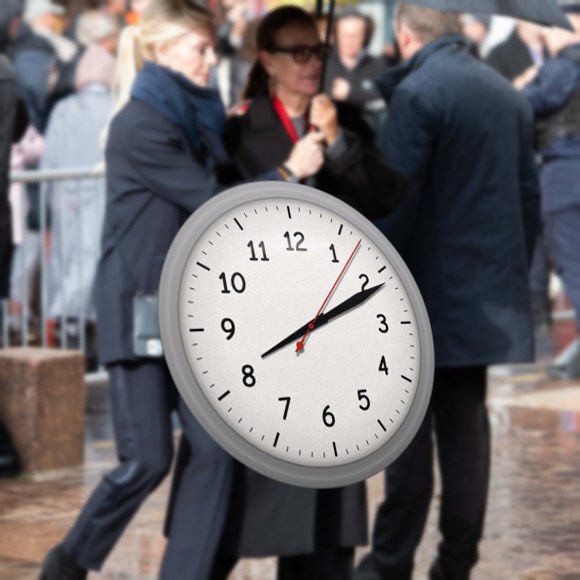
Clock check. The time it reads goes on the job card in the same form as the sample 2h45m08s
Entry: 8h11m07s
